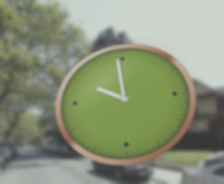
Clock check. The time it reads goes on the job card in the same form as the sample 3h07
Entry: 9h59
